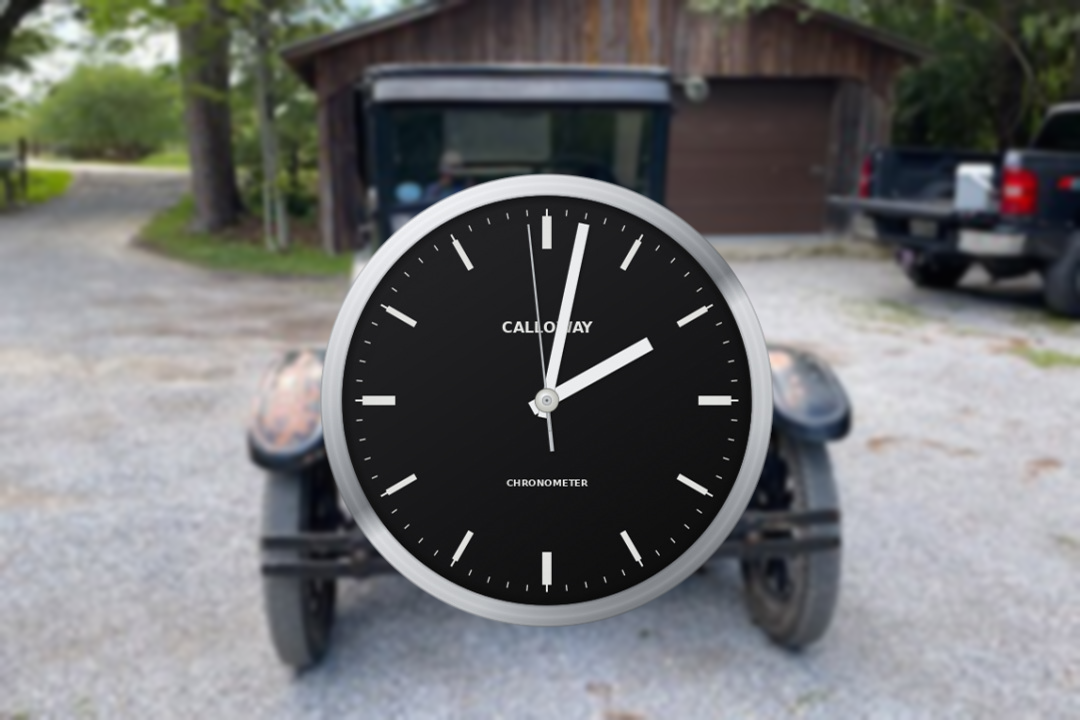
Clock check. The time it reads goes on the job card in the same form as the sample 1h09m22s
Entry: 2h01m59s
